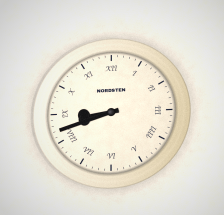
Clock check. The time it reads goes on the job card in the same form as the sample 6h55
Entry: 8h42
